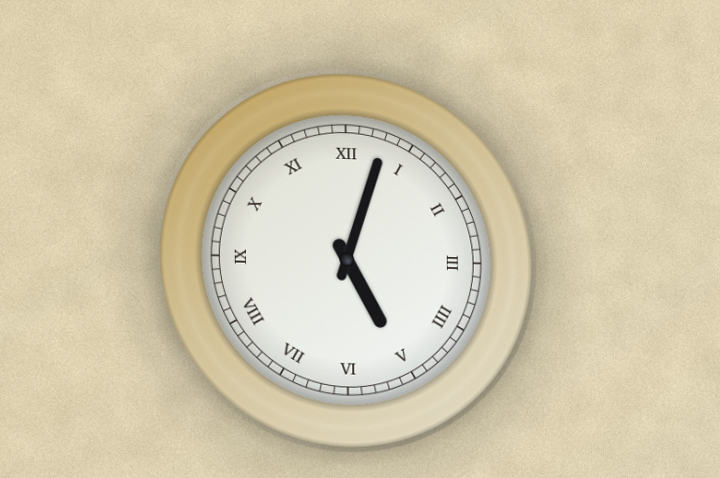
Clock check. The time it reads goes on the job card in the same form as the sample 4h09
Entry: 5h03
